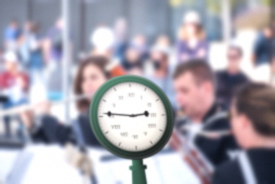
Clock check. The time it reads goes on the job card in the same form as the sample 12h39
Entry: 2h46
